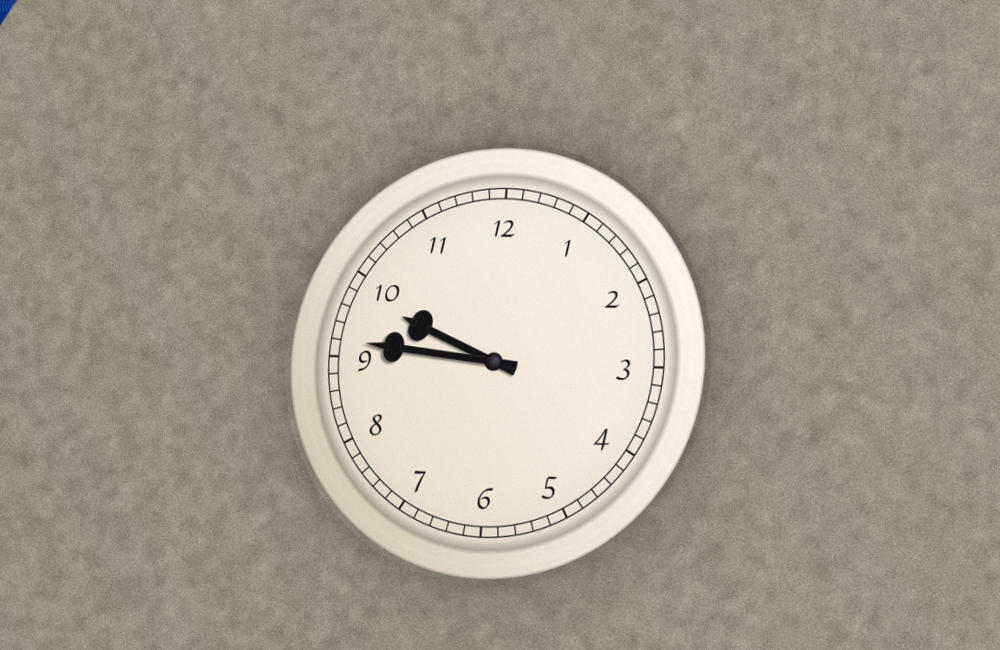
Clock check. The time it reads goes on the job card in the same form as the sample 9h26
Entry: 9h46
